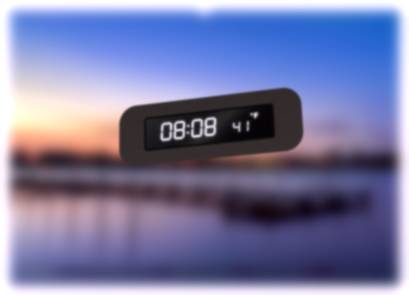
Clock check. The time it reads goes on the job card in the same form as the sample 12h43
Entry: 8h08
